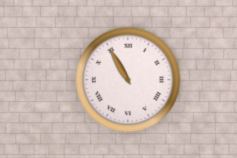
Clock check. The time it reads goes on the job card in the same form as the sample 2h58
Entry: 10h55
